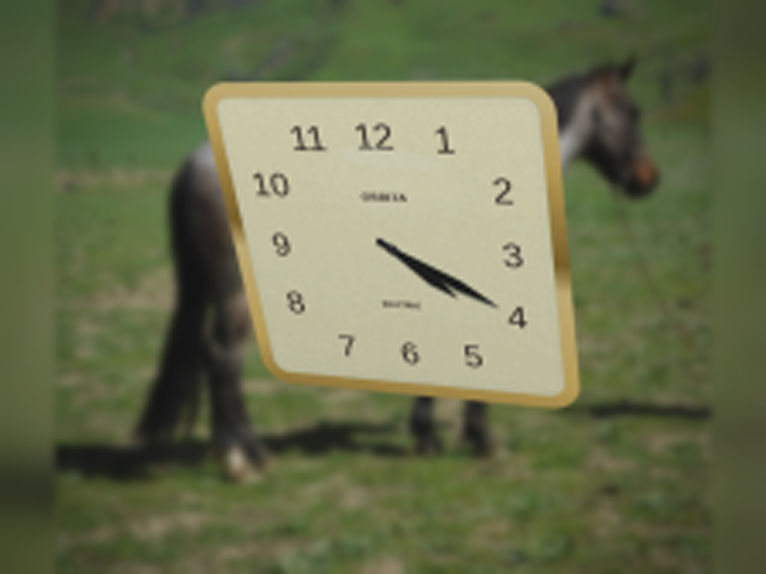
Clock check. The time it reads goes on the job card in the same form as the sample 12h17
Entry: 4h20
